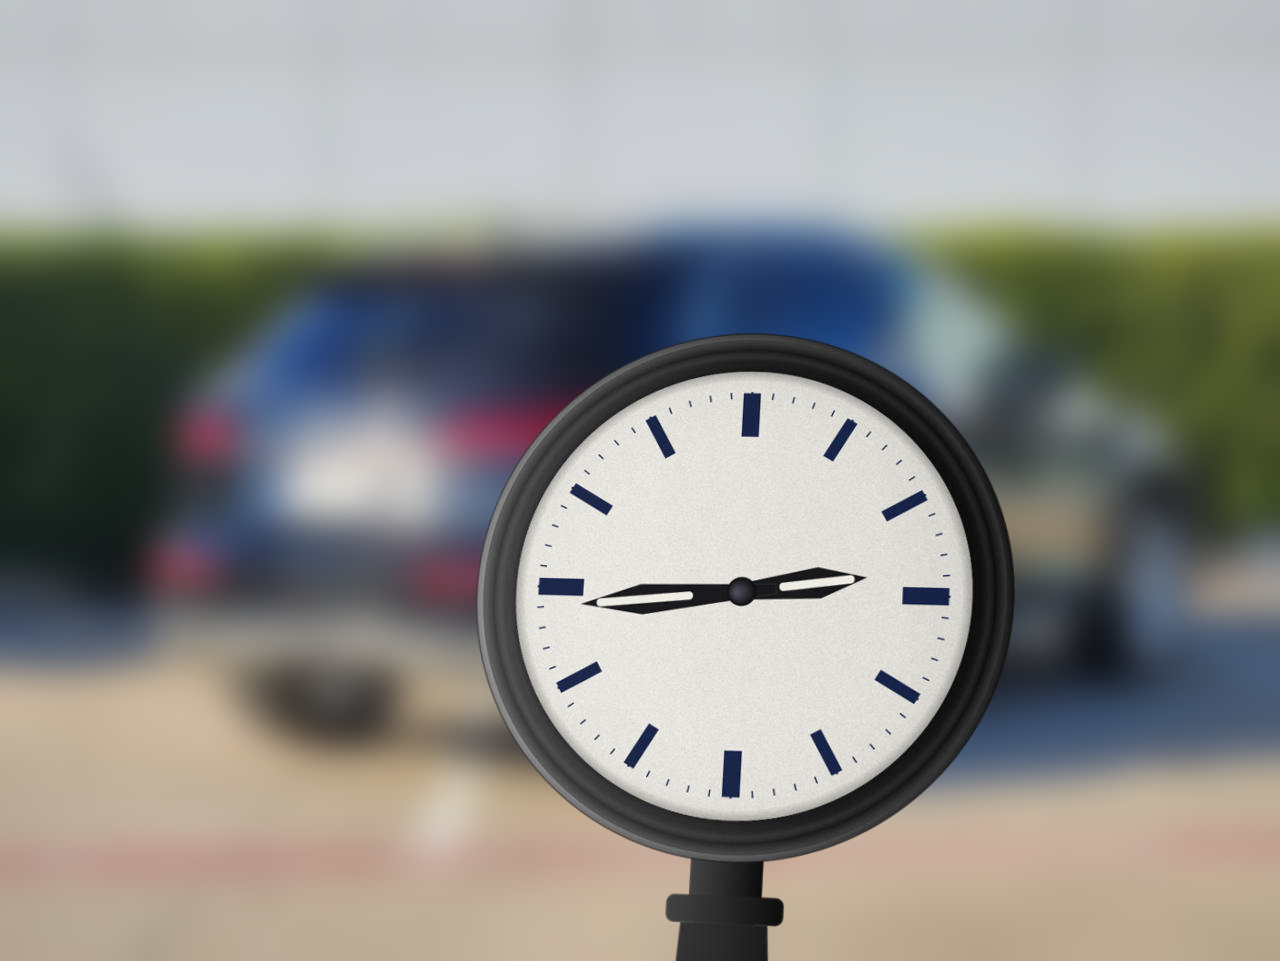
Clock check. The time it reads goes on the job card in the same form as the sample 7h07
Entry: 2h44
